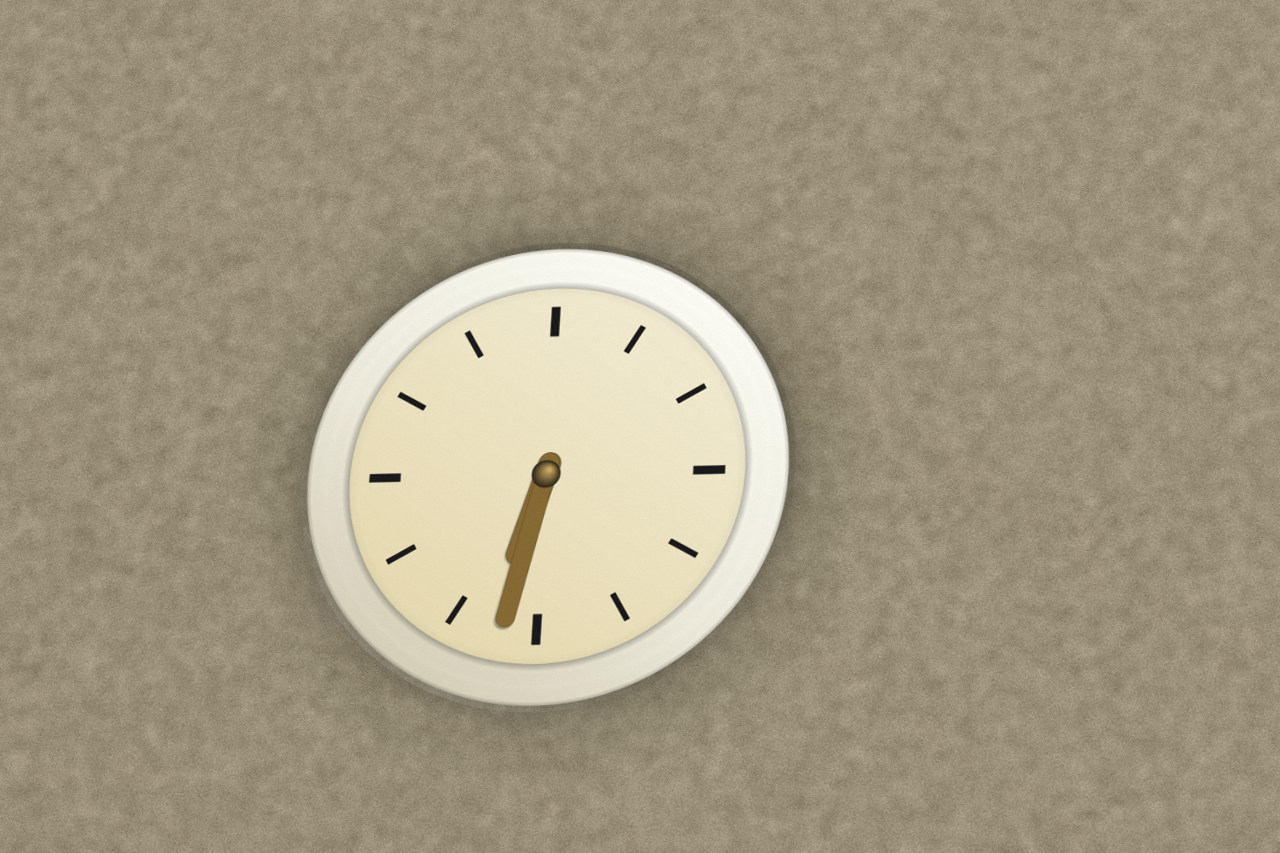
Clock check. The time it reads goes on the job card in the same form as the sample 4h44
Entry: 6h32
